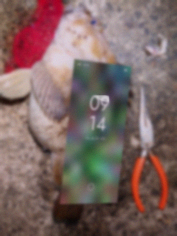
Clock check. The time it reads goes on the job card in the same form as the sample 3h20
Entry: 9h14
